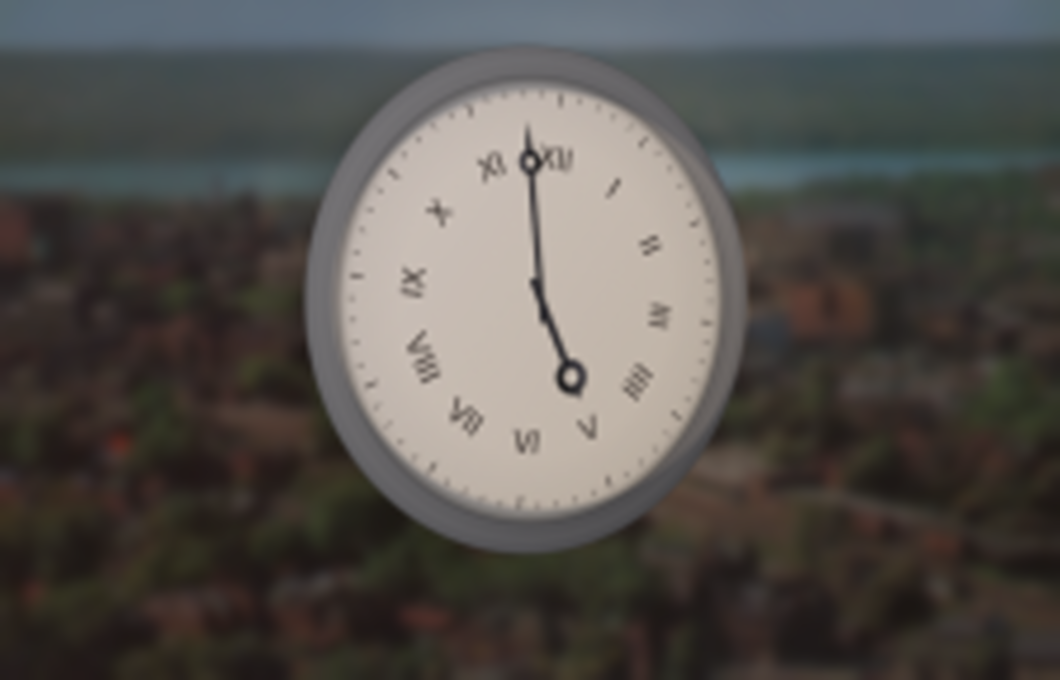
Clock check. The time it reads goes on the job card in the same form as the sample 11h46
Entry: 4h58
